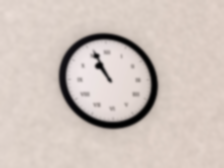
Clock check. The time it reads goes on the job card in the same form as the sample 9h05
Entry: 10h56
